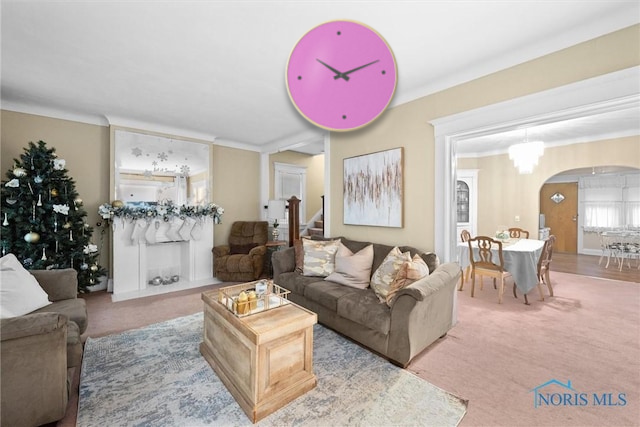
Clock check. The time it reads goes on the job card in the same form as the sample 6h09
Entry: 10h12
